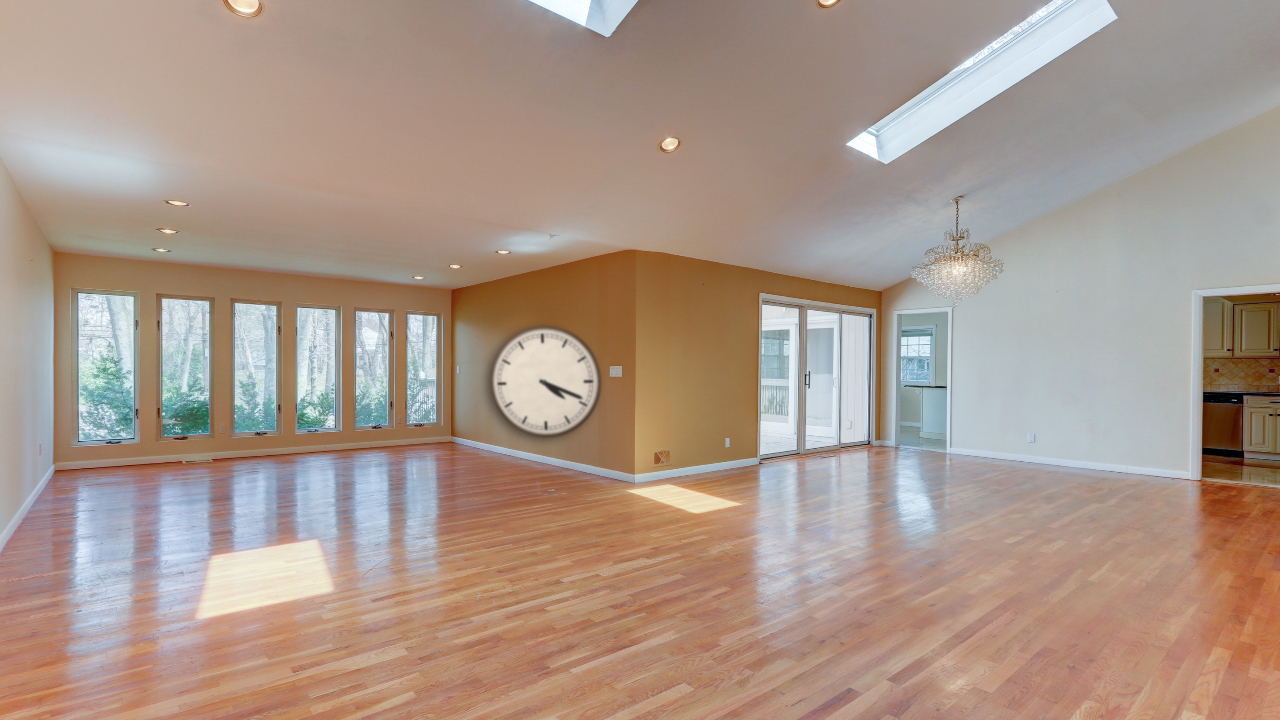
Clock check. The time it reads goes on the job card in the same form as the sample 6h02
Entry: 4h19
